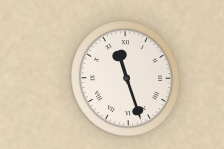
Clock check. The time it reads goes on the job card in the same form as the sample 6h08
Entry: 11h27
